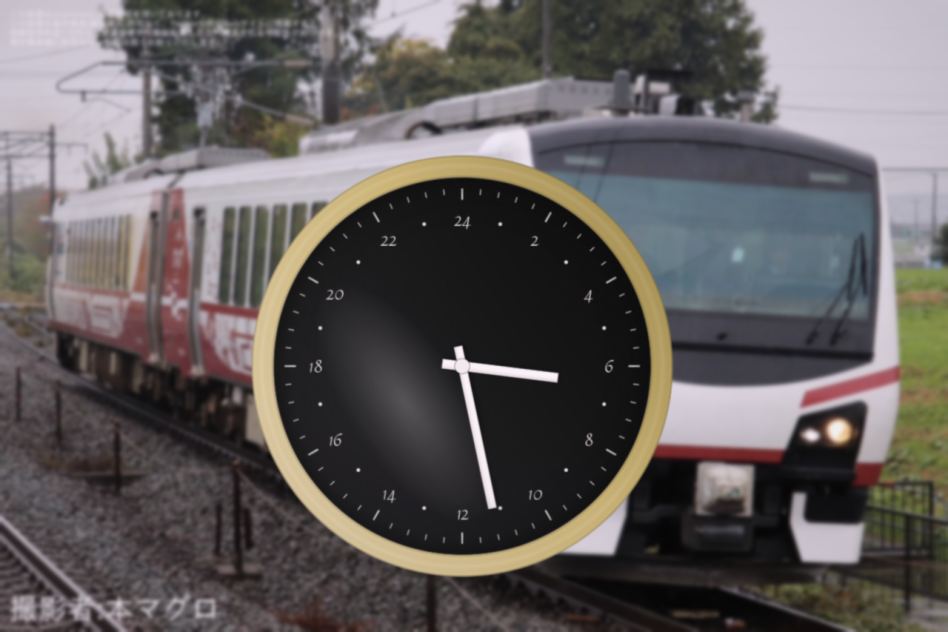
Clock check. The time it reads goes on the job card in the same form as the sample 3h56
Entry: 6h28
